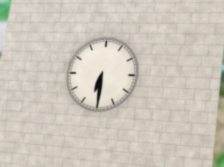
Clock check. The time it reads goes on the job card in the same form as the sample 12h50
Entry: 6h30
